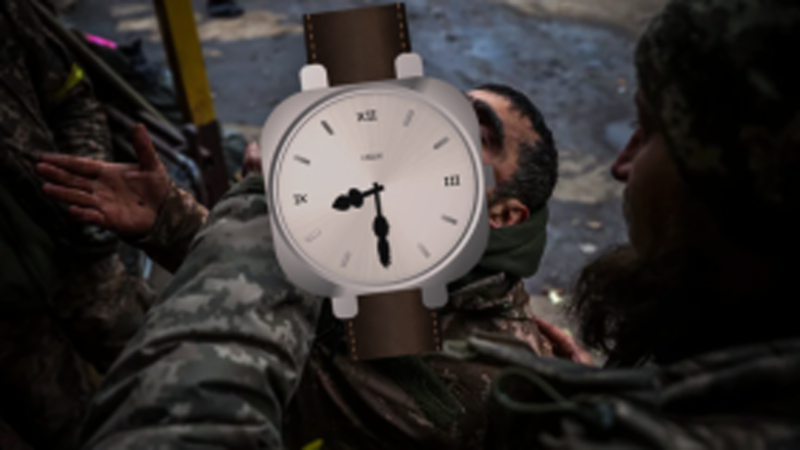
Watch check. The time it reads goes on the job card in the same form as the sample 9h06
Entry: 8h30
